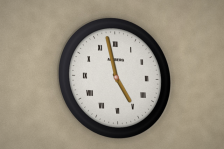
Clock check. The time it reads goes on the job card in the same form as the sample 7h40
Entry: 4h58
